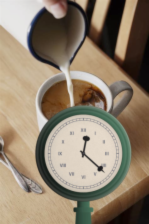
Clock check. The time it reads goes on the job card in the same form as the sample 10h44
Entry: 12h22
